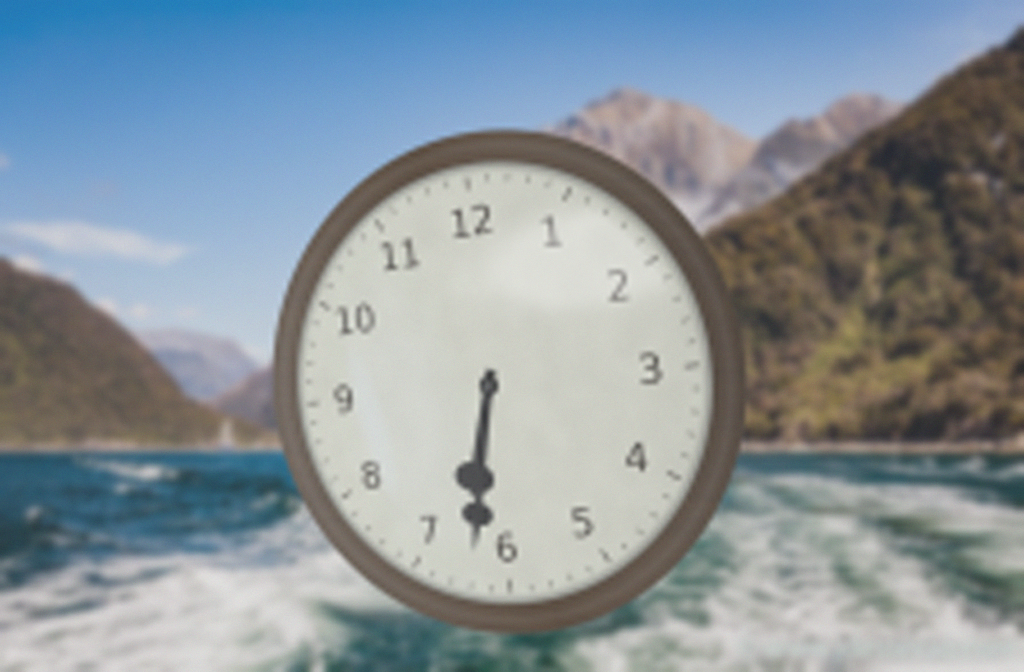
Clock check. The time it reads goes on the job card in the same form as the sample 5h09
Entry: 6h32
